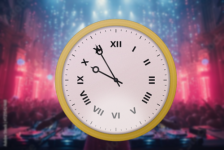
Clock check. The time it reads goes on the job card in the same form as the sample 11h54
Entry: 9h55
